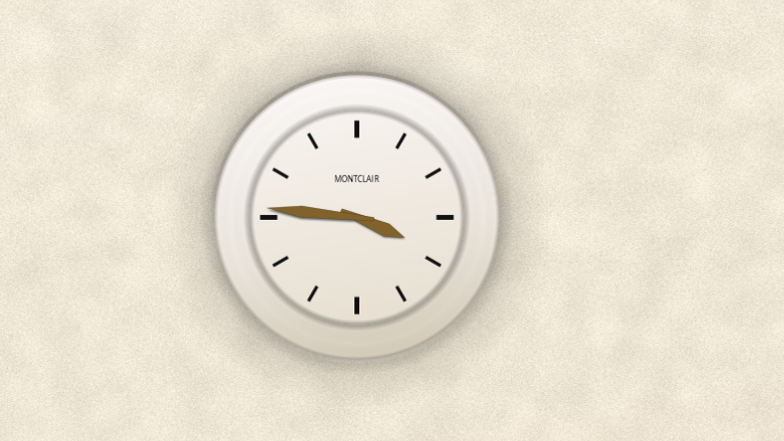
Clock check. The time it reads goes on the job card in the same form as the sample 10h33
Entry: 3h46
